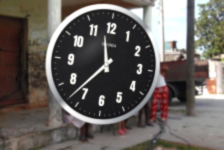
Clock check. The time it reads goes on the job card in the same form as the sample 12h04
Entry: 11h37
